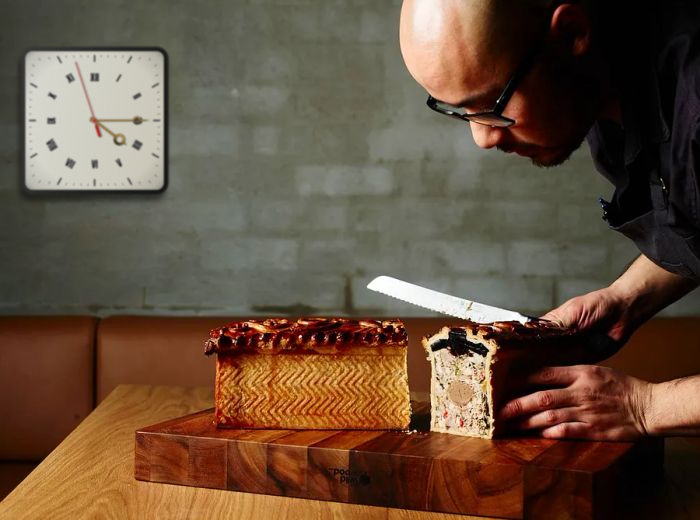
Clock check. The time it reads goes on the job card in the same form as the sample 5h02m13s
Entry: 4h14m57s
